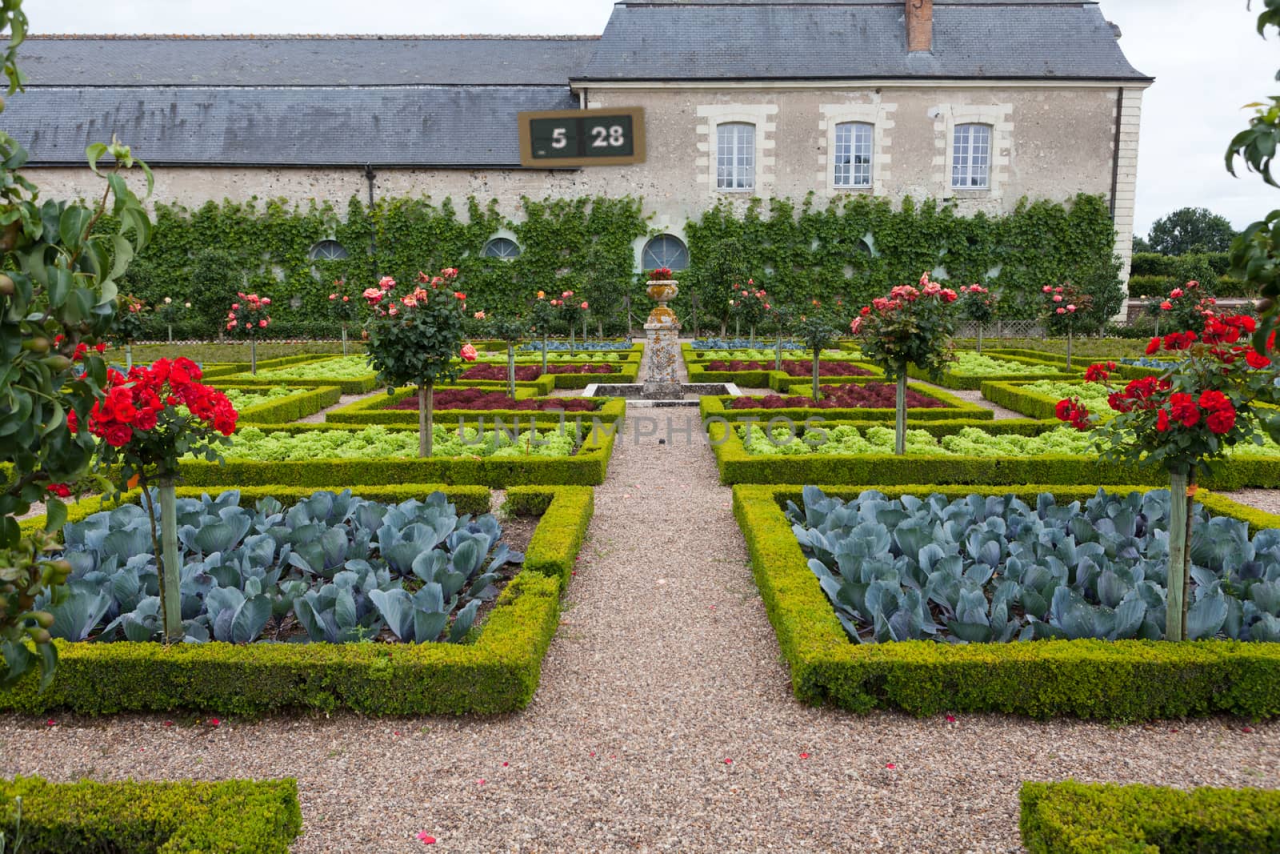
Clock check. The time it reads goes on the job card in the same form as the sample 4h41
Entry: 5h28
